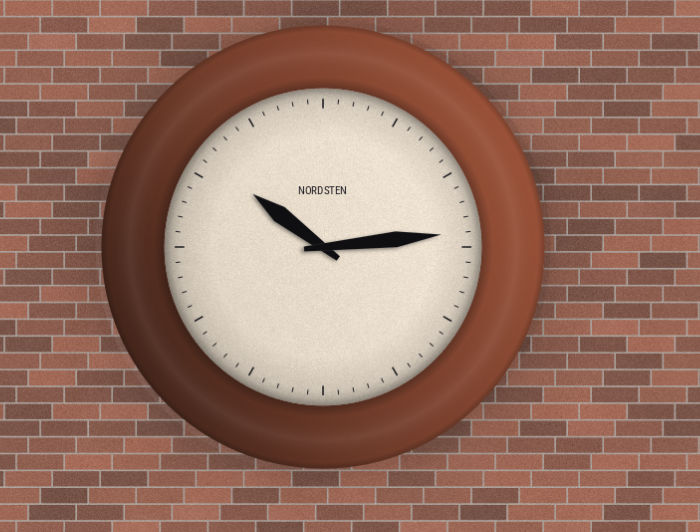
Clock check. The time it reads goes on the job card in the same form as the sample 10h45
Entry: 10h14
